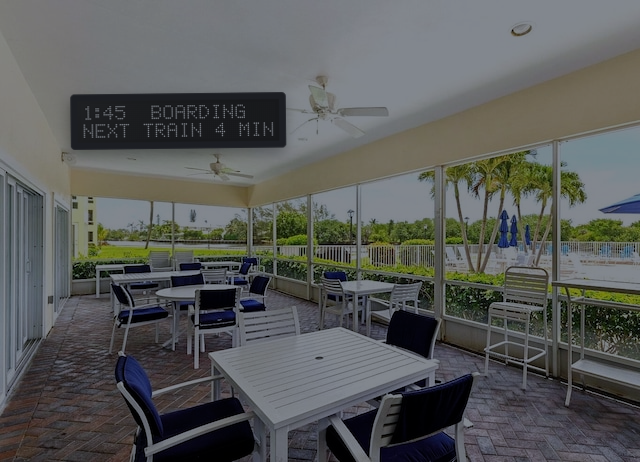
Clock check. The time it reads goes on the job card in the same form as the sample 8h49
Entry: 1h45
